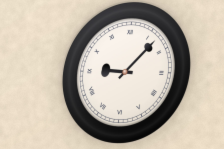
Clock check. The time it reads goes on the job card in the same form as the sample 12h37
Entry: 9h07
